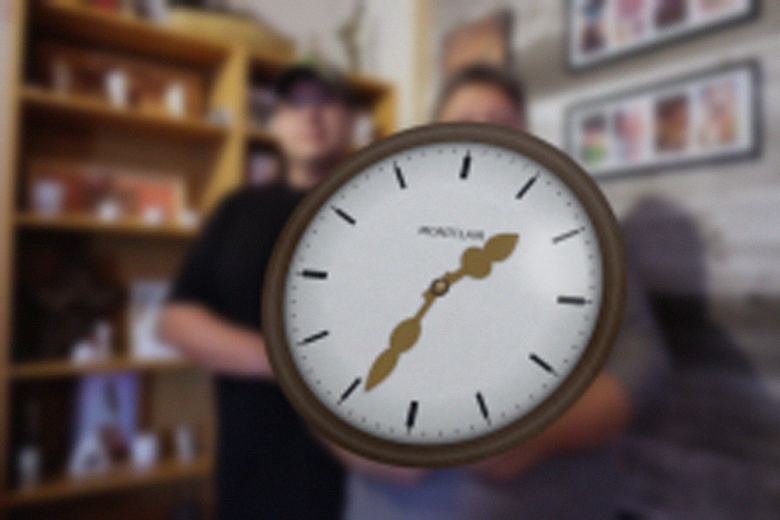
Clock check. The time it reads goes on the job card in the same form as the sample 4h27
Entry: 1h34
